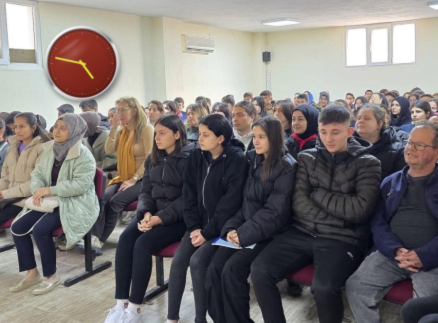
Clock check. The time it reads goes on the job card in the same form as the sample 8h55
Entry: 4h47
